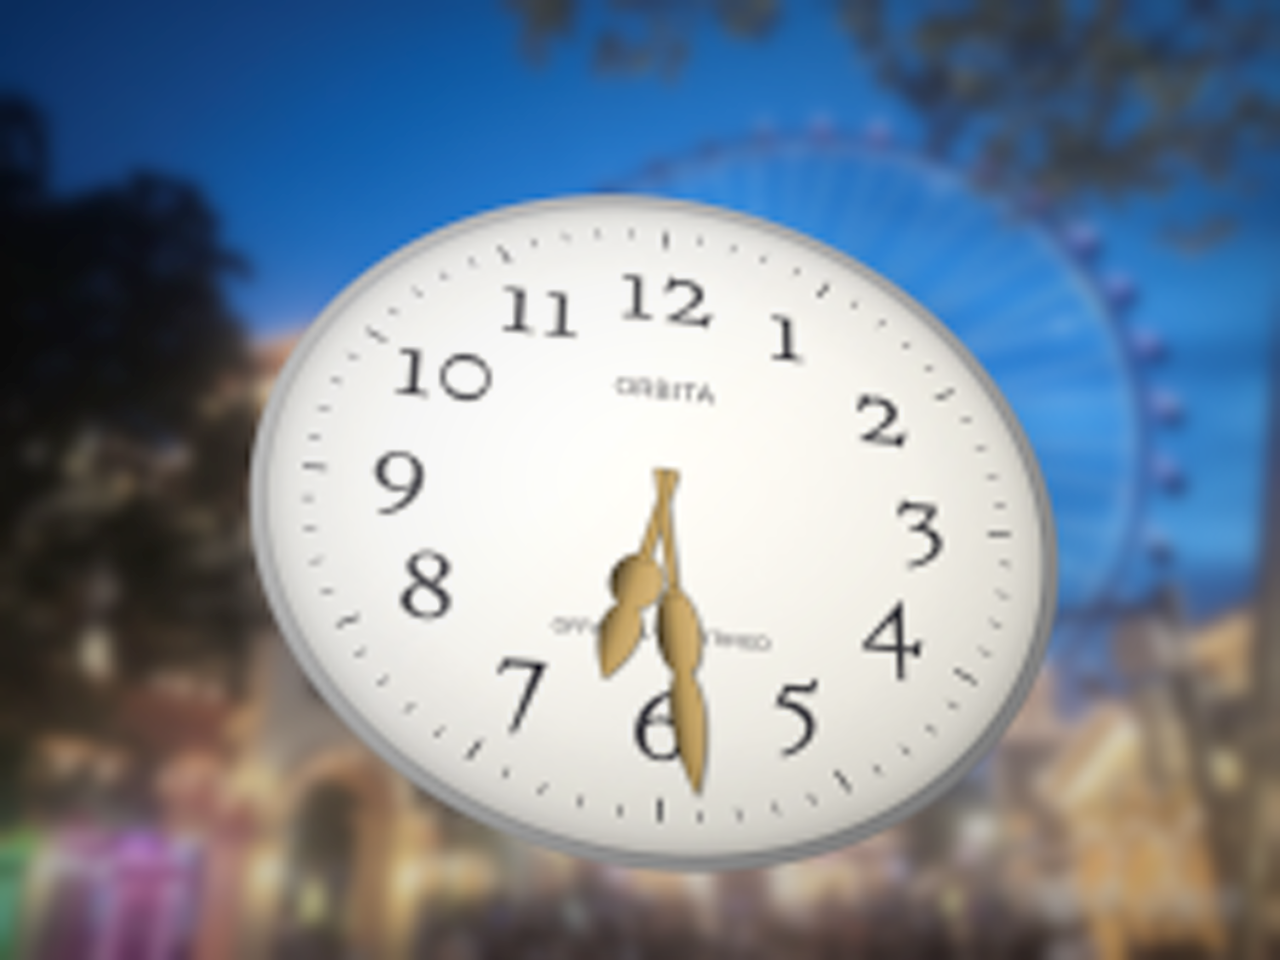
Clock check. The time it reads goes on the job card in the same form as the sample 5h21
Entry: 6h29
